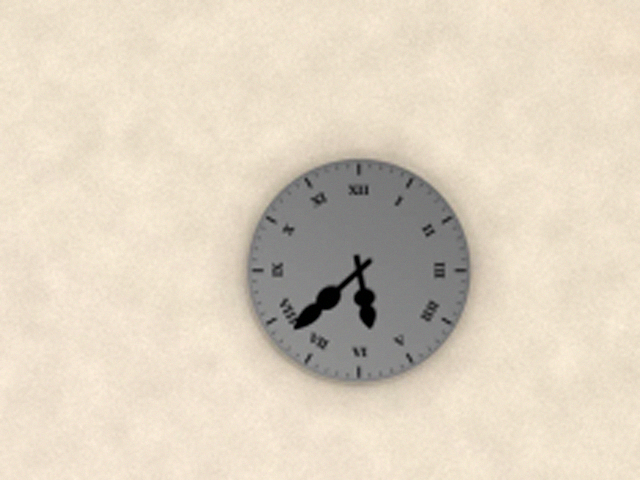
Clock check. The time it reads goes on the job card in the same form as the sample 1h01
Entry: 5h38
